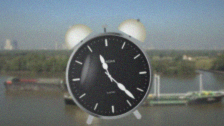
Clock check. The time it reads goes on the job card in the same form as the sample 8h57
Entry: 11h23
